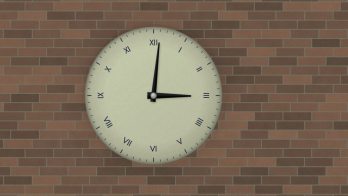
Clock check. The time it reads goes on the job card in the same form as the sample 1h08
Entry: 3h01
